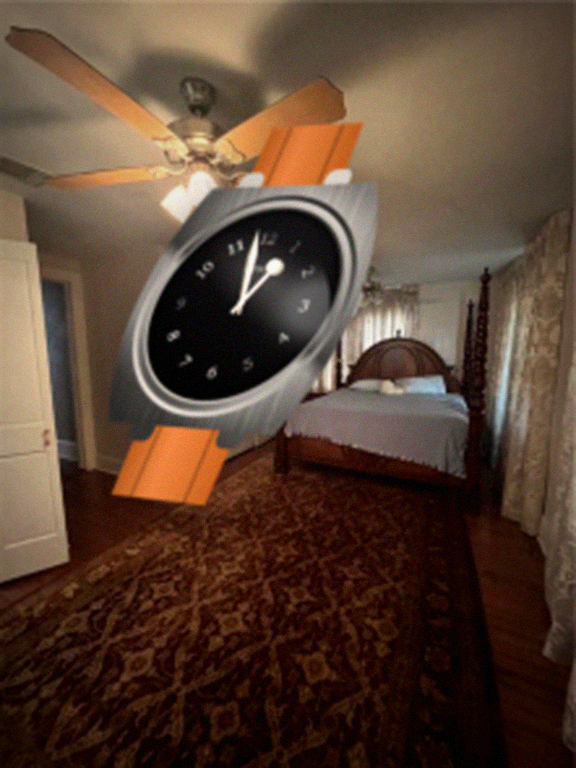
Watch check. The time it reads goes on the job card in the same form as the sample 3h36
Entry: 12h58
